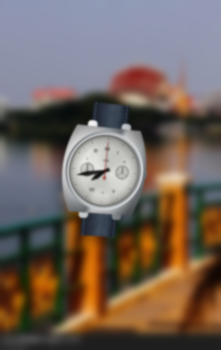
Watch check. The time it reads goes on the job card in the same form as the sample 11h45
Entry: 7h43
